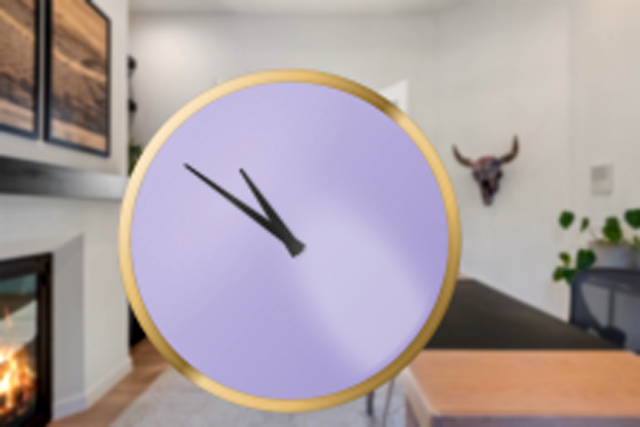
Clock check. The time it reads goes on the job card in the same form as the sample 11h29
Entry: 10h51
